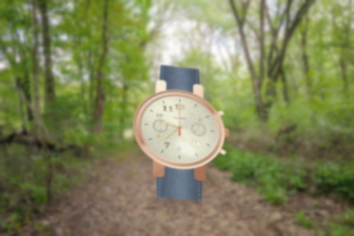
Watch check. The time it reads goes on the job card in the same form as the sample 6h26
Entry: 9h38
